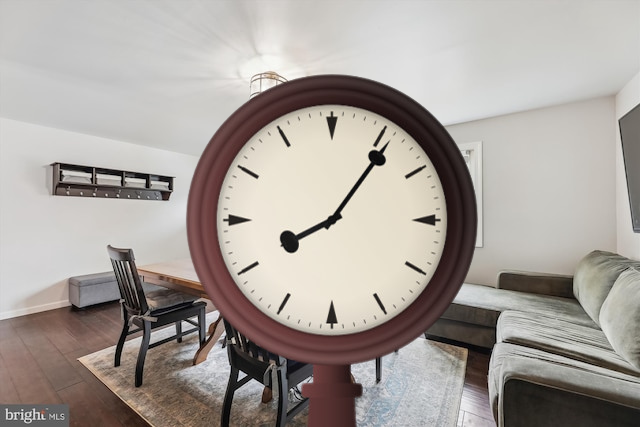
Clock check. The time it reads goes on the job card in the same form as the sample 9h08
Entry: 8h06
